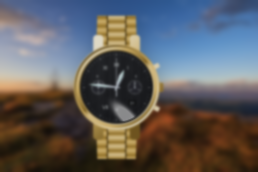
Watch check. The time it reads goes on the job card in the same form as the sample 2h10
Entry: 12h46
